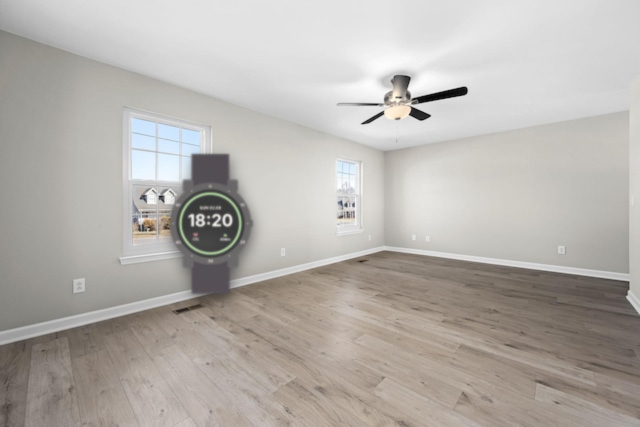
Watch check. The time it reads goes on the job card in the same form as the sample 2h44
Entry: 18h20
